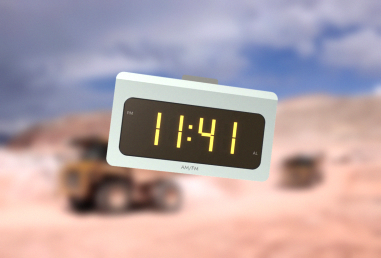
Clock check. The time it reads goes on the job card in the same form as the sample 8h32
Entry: 11h41
